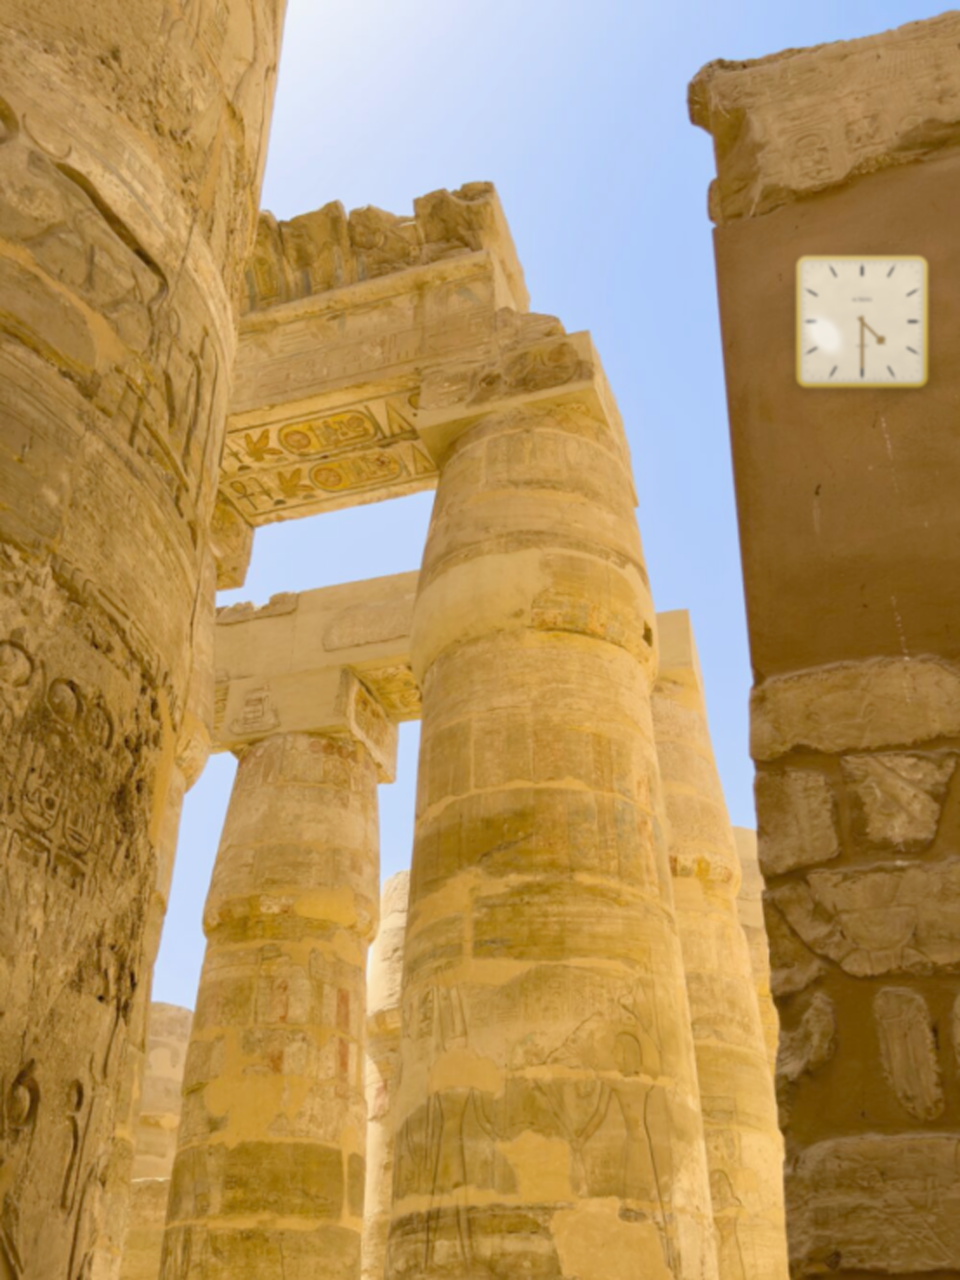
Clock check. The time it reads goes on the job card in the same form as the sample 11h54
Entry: 4h30
